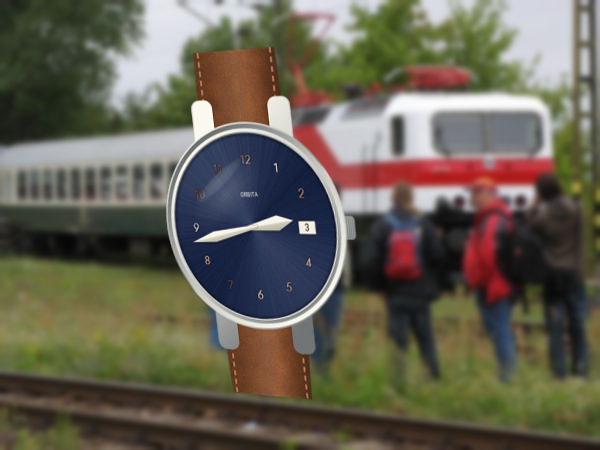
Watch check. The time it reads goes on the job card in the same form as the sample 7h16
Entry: 2h43
